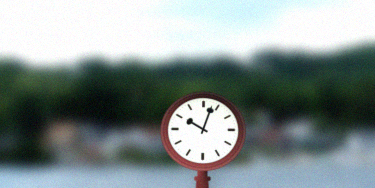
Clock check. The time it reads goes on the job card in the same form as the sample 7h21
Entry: 10h03
